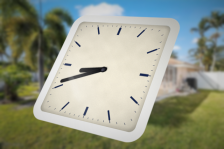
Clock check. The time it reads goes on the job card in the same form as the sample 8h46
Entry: 8h41
